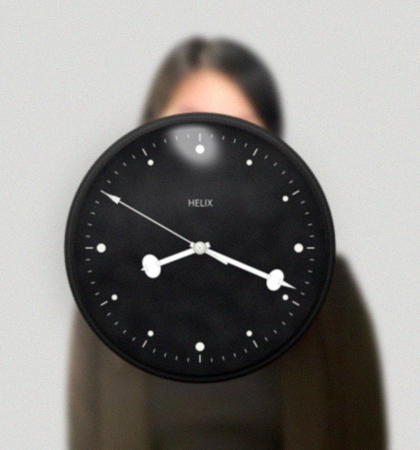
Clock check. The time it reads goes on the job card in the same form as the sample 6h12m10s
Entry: 8h18m50s
